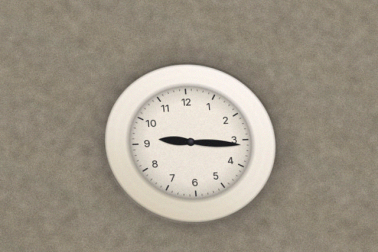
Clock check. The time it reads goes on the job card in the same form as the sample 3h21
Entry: 9h16
